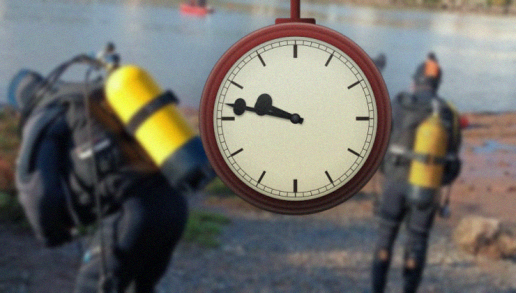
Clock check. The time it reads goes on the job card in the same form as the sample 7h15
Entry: 9h47
